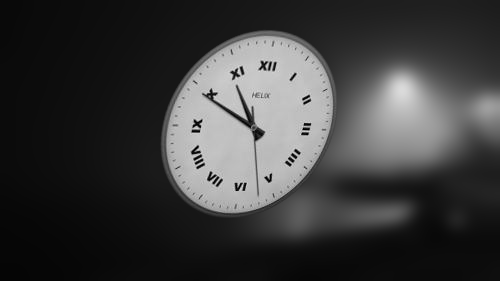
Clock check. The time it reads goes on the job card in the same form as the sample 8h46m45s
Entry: 10h49m27s
